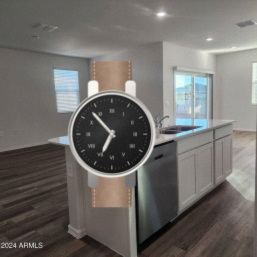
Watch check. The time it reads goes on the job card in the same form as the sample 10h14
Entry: 6h53
